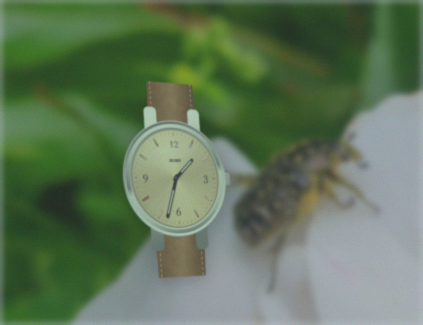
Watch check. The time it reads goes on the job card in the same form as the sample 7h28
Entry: 1h33
